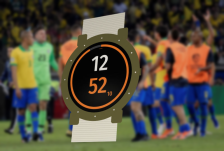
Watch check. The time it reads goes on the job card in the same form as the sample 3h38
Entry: 12h52
